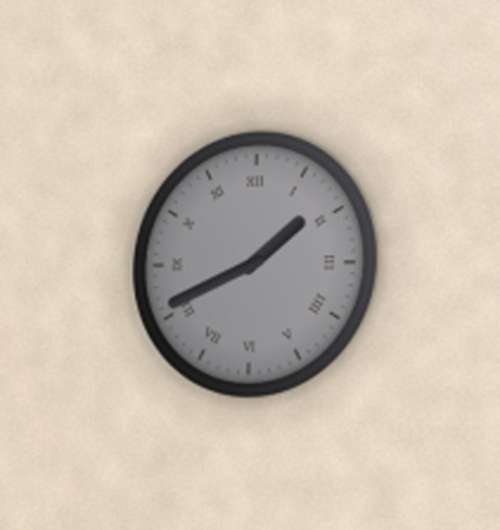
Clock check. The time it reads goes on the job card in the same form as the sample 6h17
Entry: 1h41
